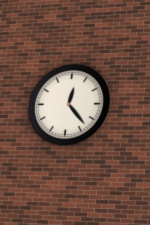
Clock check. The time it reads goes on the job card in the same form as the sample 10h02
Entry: 12h23
